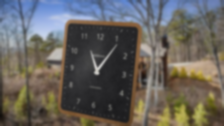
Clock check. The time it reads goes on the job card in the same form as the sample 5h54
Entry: 11h06
